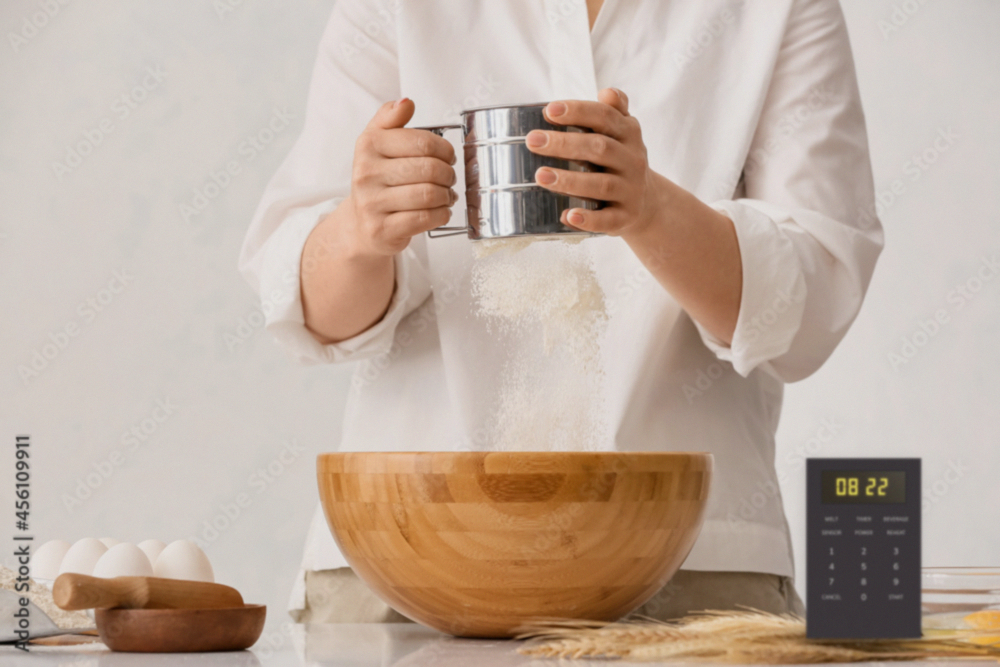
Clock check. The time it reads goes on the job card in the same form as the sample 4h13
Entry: 8h22
